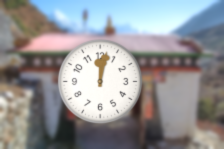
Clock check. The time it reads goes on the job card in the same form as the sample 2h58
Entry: 12h02
